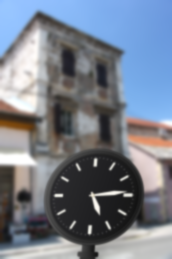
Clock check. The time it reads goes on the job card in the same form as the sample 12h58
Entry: 5h14
